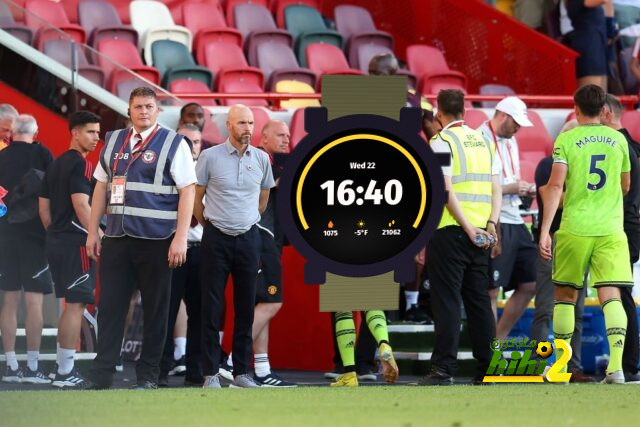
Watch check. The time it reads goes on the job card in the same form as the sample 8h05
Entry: 16h40
